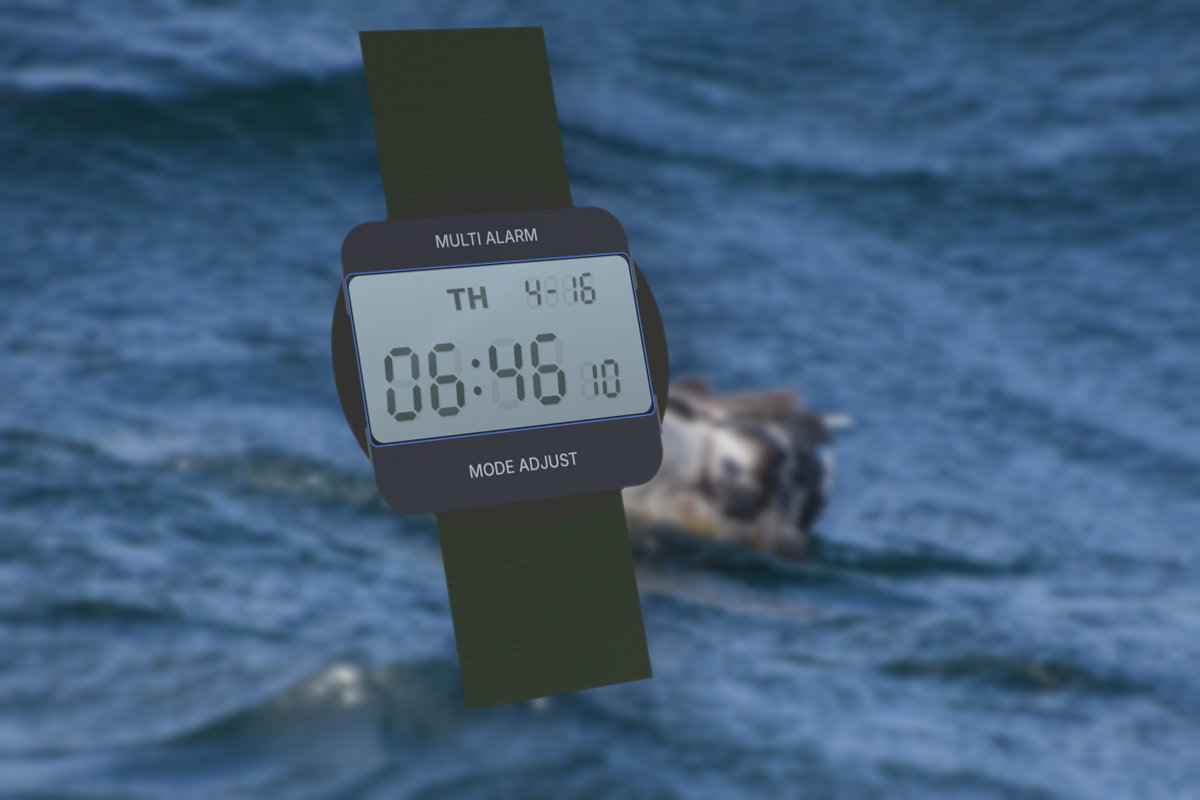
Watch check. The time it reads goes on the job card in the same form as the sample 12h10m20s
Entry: 6h46m10s
